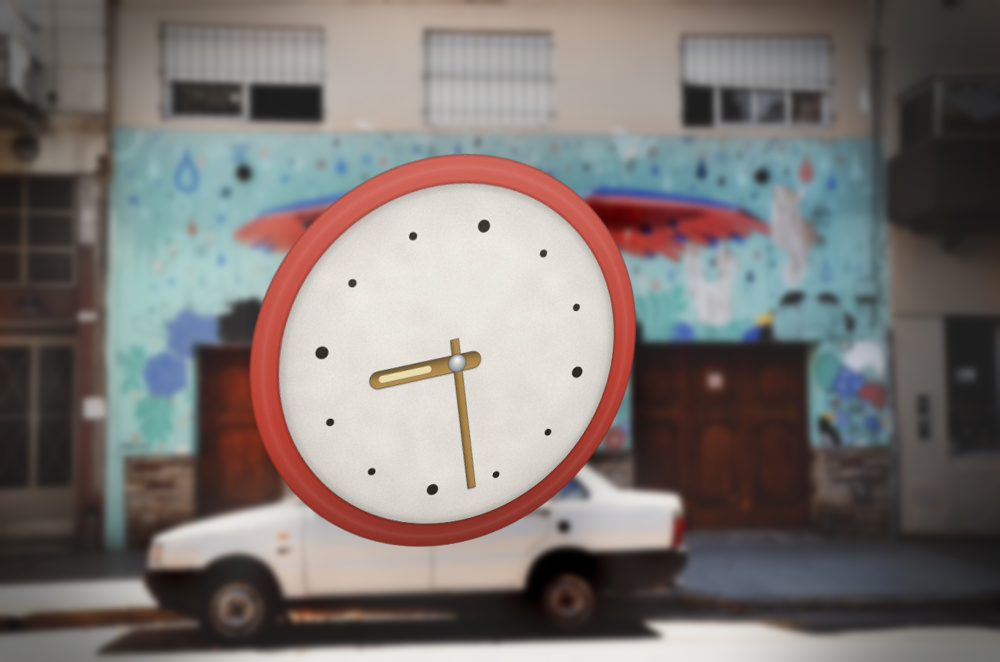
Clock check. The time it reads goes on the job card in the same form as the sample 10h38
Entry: 8h27
